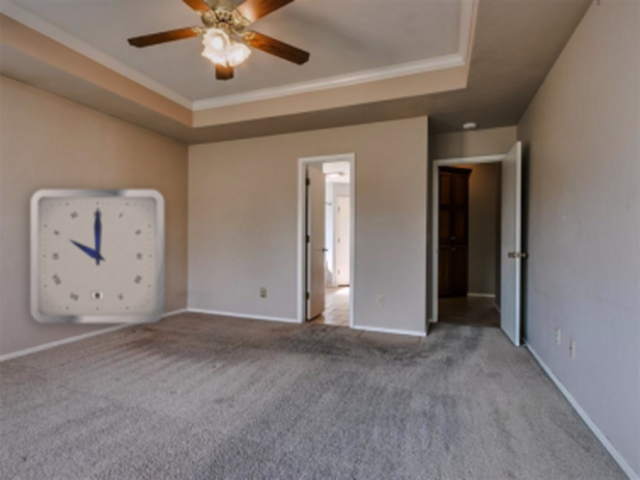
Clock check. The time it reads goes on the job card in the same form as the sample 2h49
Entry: 10h00
